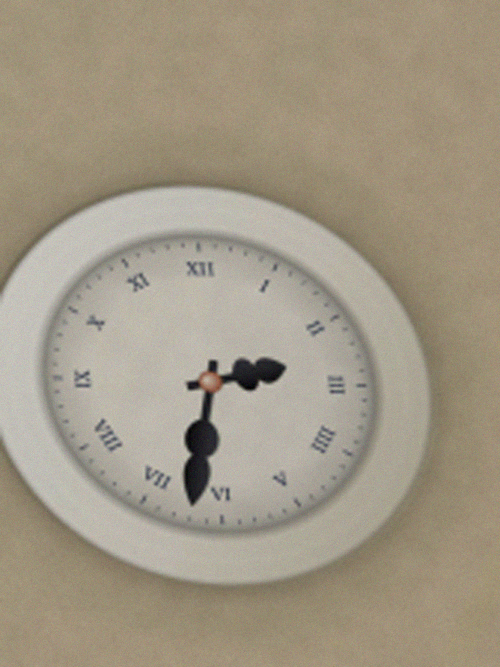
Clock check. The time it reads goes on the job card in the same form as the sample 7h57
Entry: 2h32
